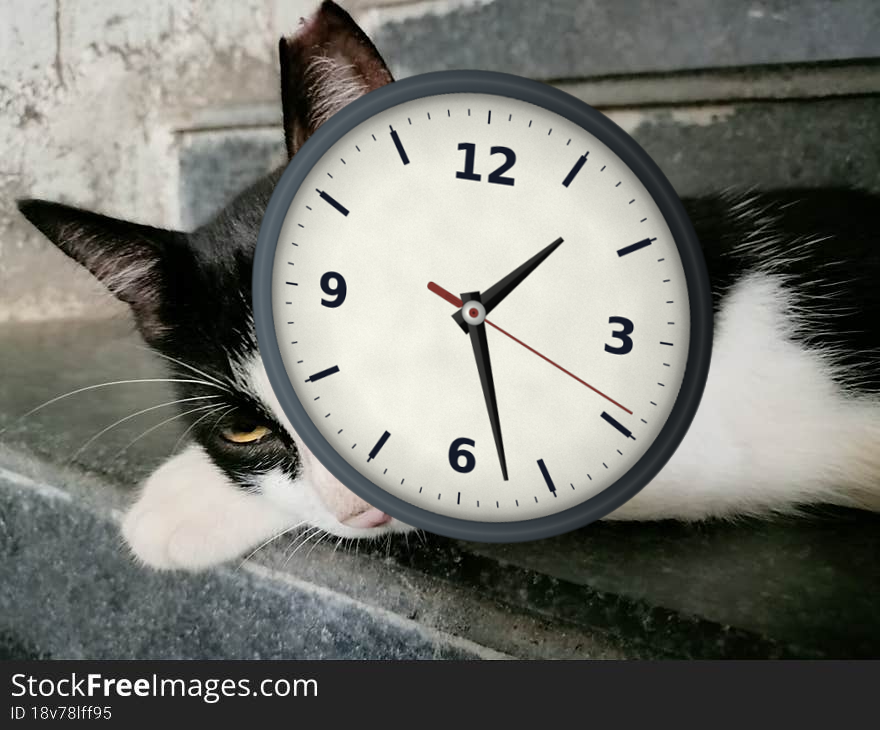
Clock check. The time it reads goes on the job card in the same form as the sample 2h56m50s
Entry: 1h27m19s
